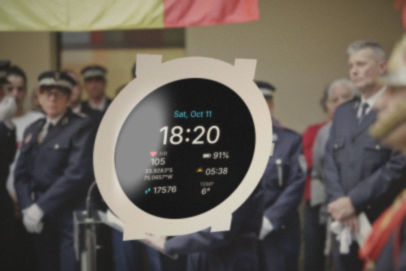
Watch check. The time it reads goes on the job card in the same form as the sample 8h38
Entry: 18h20
